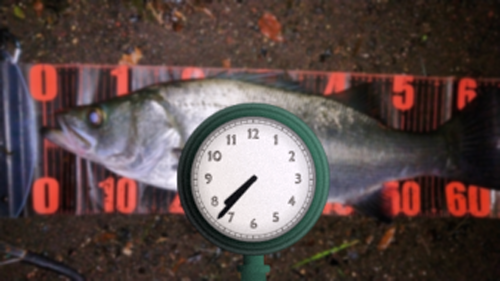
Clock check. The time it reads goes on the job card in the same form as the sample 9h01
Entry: 7h37
